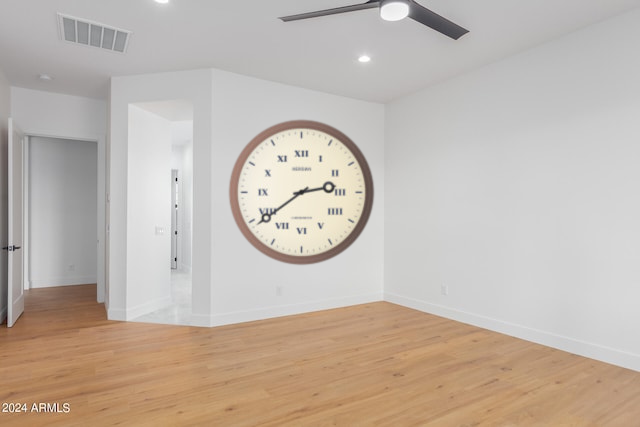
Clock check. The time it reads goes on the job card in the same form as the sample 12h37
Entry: 2h39
